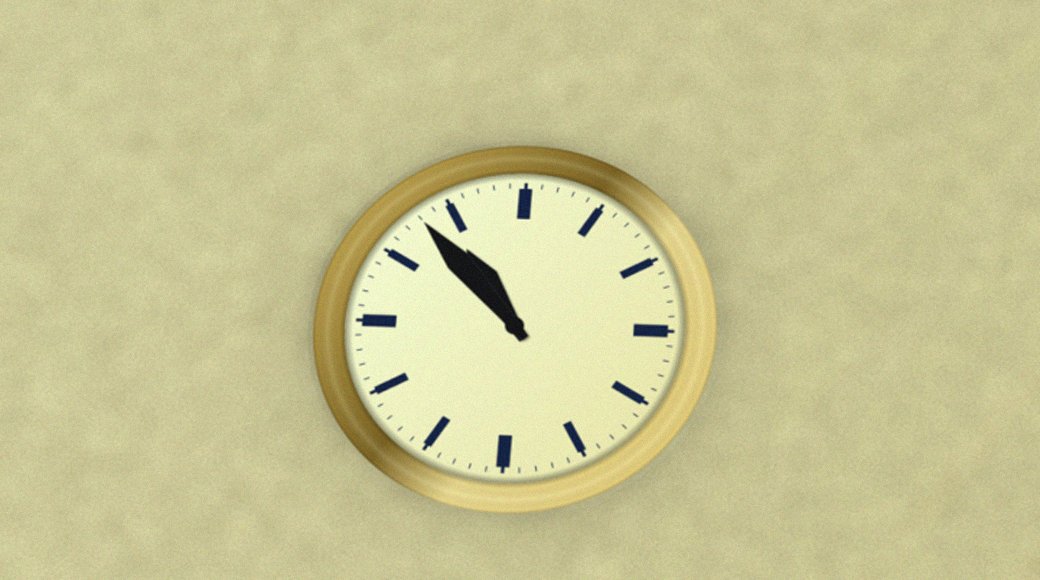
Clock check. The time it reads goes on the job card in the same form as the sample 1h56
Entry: 10h53
